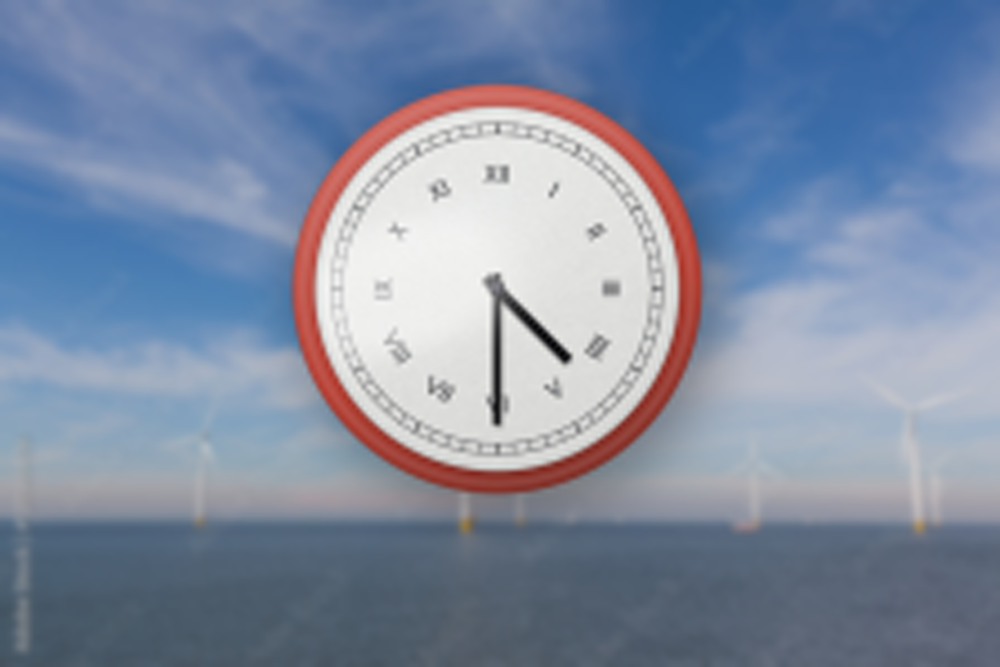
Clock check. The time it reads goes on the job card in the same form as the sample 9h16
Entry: 4h30
